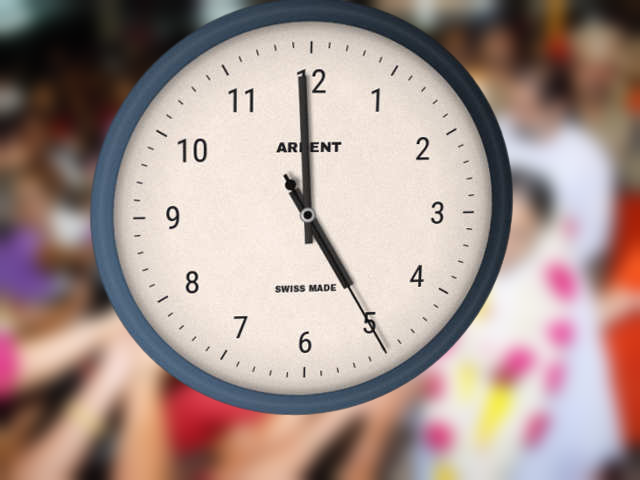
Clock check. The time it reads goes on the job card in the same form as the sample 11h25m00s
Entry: 4h59m25s
